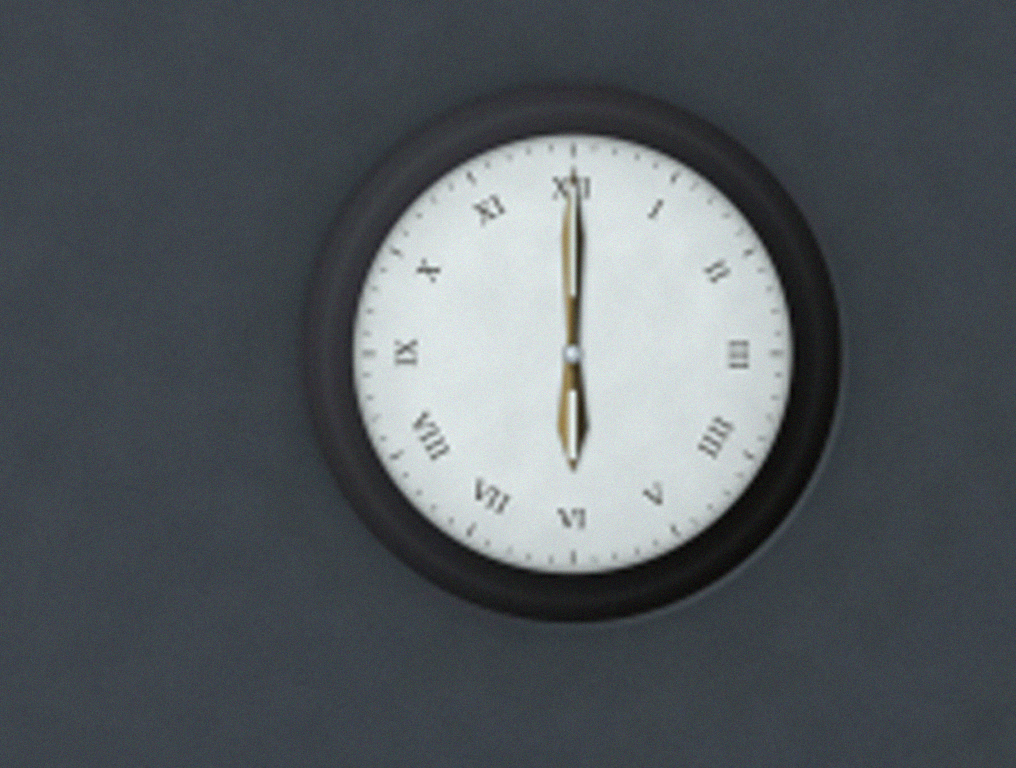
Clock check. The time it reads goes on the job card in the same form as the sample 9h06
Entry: 6h00
